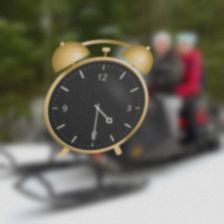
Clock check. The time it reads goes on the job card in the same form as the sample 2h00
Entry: 4h30
